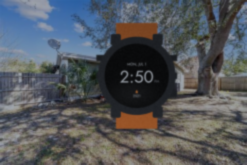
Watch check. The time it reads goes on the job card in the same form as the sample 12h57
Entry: 2h50
